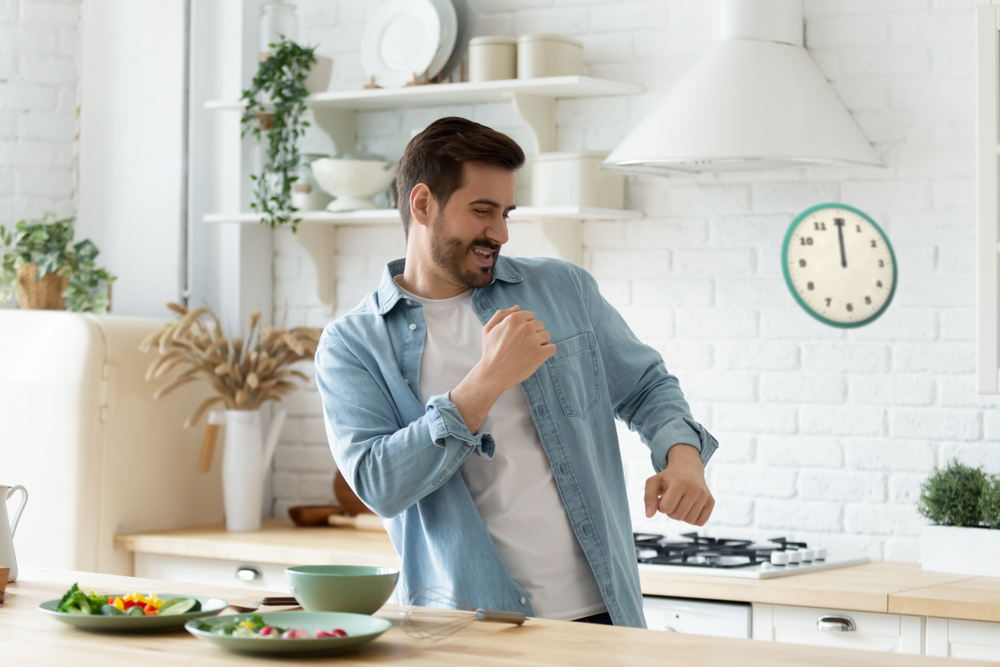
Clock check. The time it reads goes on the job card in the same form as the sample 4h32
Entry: 12h00
